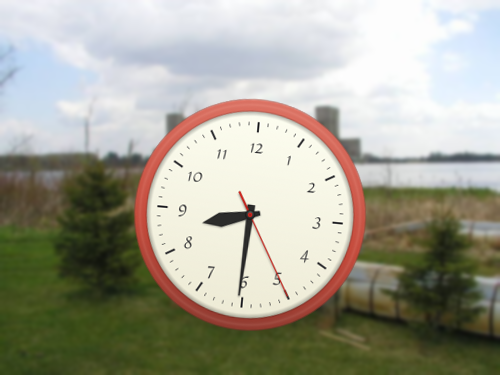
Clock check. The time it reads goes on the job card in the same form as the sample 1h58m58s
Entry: 8h30m25s
